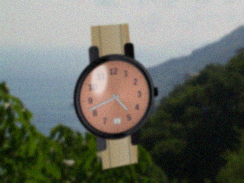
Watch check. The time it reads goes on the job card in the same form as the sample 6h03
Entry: 4h42
